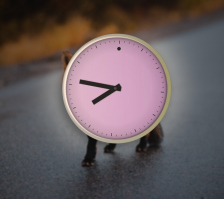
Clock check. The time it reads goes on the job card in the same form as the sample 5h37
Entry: 7h46
